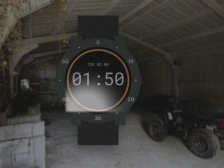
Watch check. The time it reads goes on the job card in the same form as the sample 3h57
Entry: 1h50
